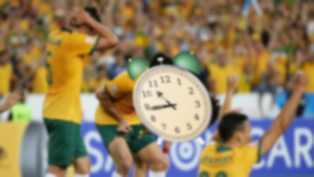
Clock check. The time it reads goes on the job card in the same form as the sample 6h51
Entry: 10h44
